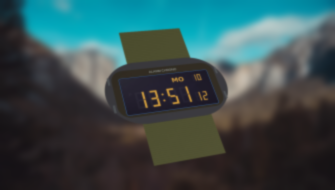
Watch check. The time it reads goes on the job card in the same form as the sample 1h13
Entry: 13h51
